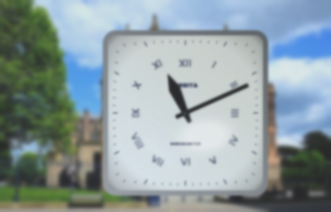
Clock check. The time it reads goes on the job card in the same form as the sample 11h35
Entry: 11h11
